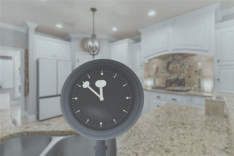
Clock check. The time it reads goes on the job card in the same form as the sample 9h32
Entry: 11h52
